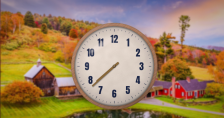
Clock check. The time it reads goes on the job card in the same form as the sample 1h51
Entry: 7h38
